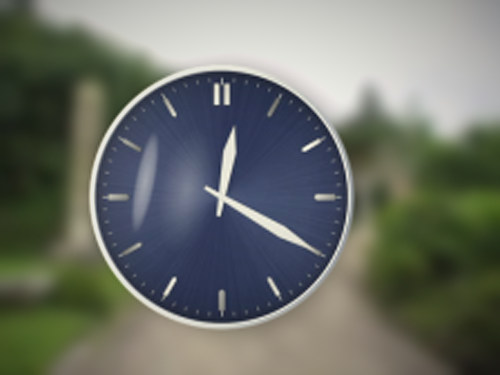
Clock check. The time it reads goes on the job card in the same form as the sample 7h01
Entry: 12h20
